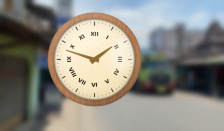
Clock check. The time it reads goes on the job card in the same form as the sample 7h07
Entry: 1h48
